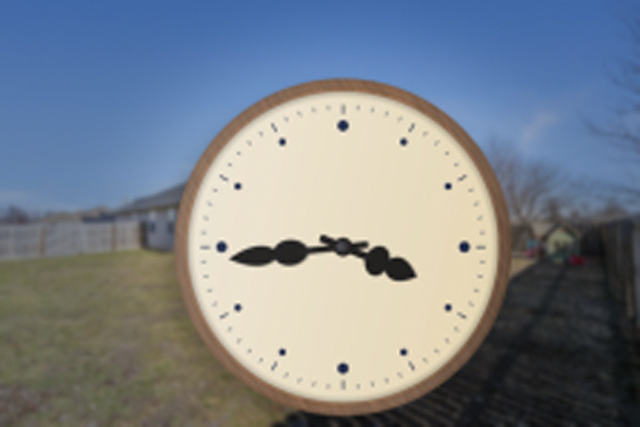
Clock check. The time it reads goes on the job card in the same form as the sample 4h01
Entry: 3h44
